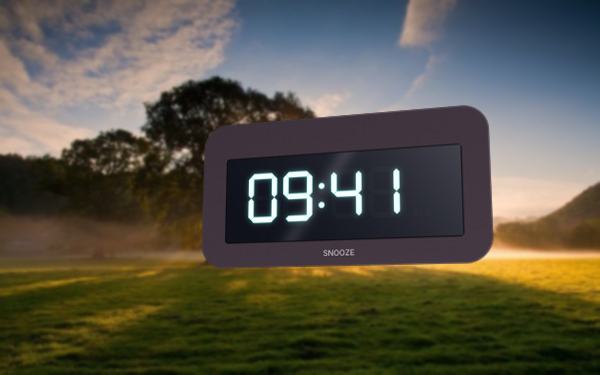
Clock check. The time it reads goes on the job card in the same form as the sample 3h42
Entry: 9h41
